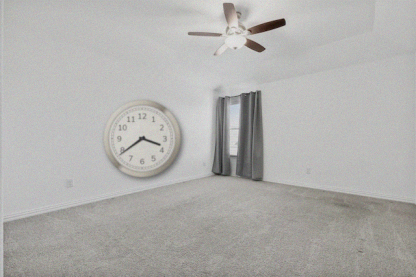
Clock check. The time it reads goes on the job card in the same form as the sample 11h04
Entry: 3h39
